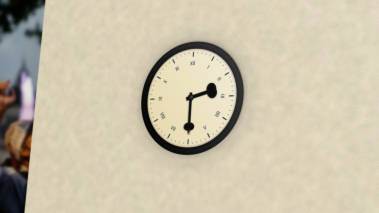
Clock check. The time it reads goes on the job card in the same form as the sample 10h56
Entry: 2h30
